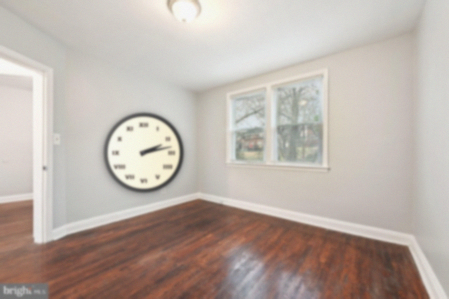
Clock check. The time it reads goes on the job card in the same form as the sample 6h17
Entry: 2h13
